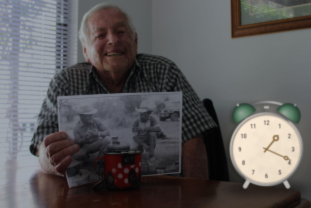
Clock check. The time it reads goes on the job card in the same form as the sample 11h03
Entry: 1h19
